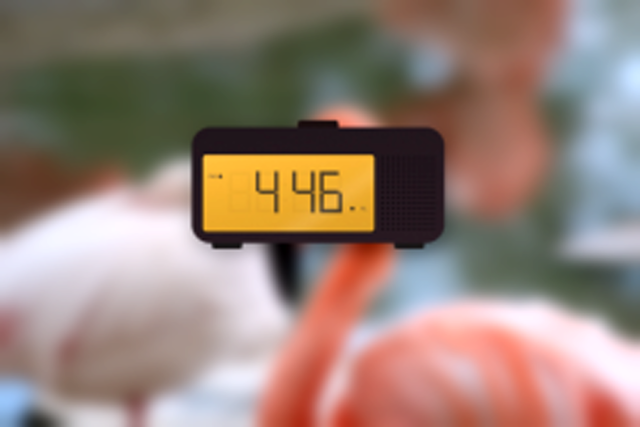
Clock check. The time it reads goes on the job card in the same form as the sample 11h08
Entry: 4h46
